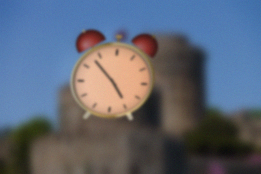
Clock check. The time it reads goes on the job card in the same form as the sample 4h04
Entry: 4h53
